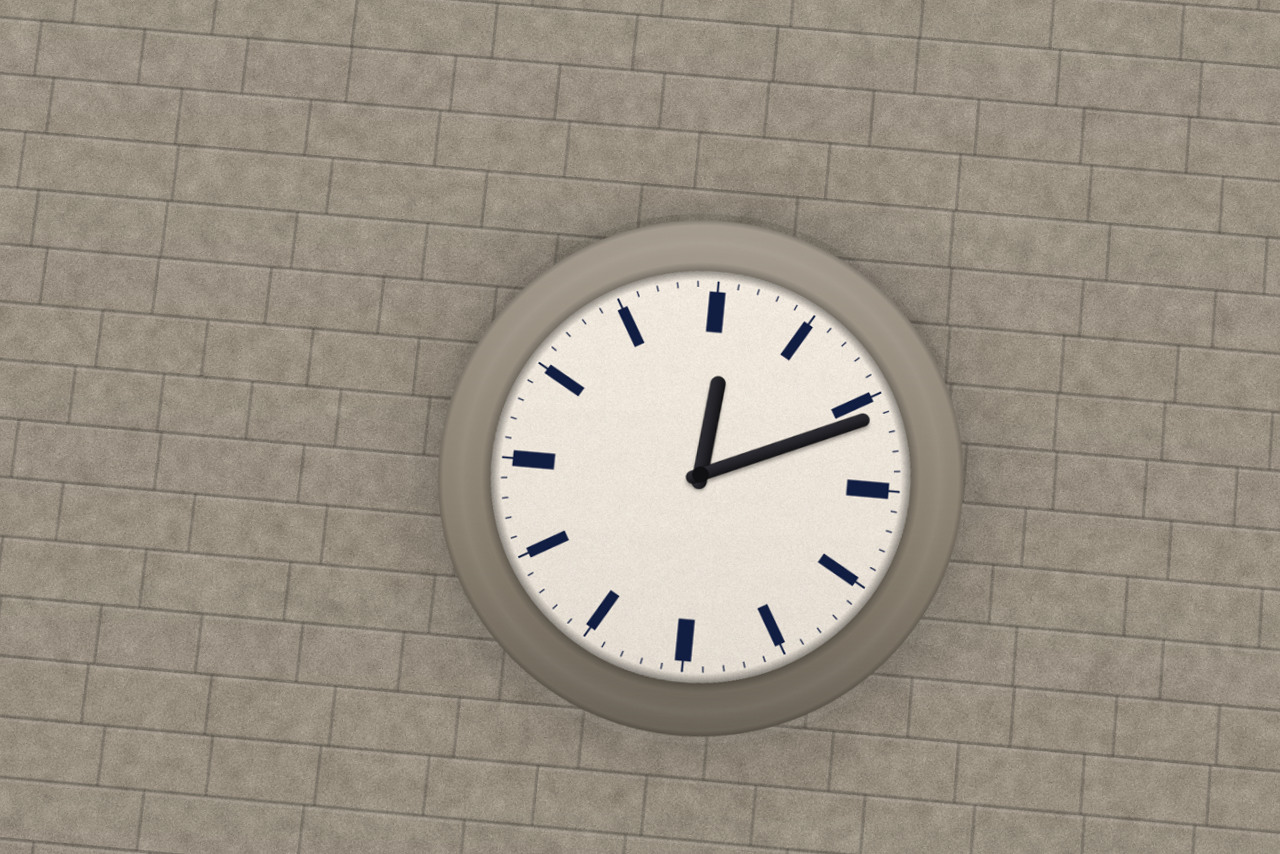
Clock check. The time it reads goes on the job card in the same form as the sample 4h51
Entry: 12h11
